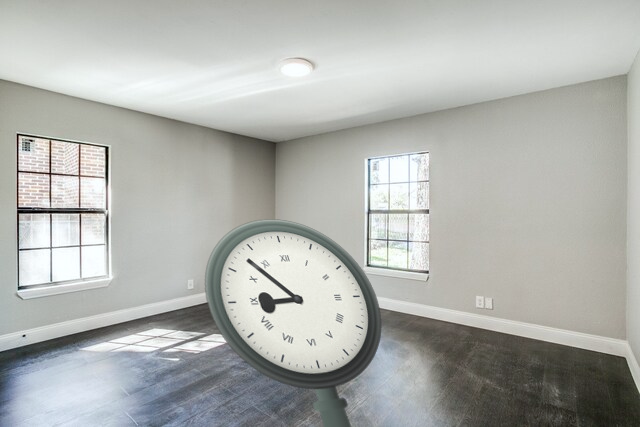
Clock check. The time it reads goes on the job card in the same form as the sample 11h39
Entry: 8h53
